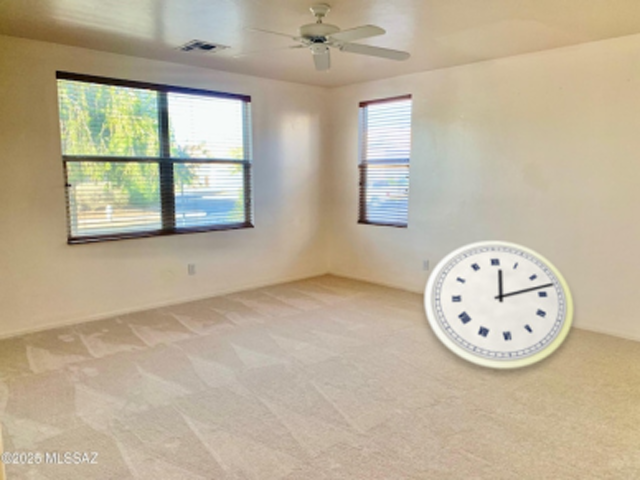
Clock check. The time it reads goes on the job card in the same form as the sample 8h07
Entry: 12h13
